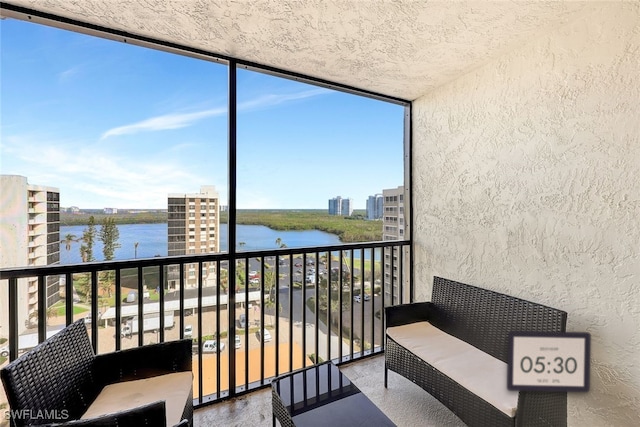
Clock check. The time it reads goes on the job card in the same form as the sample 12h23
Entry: 5h30
